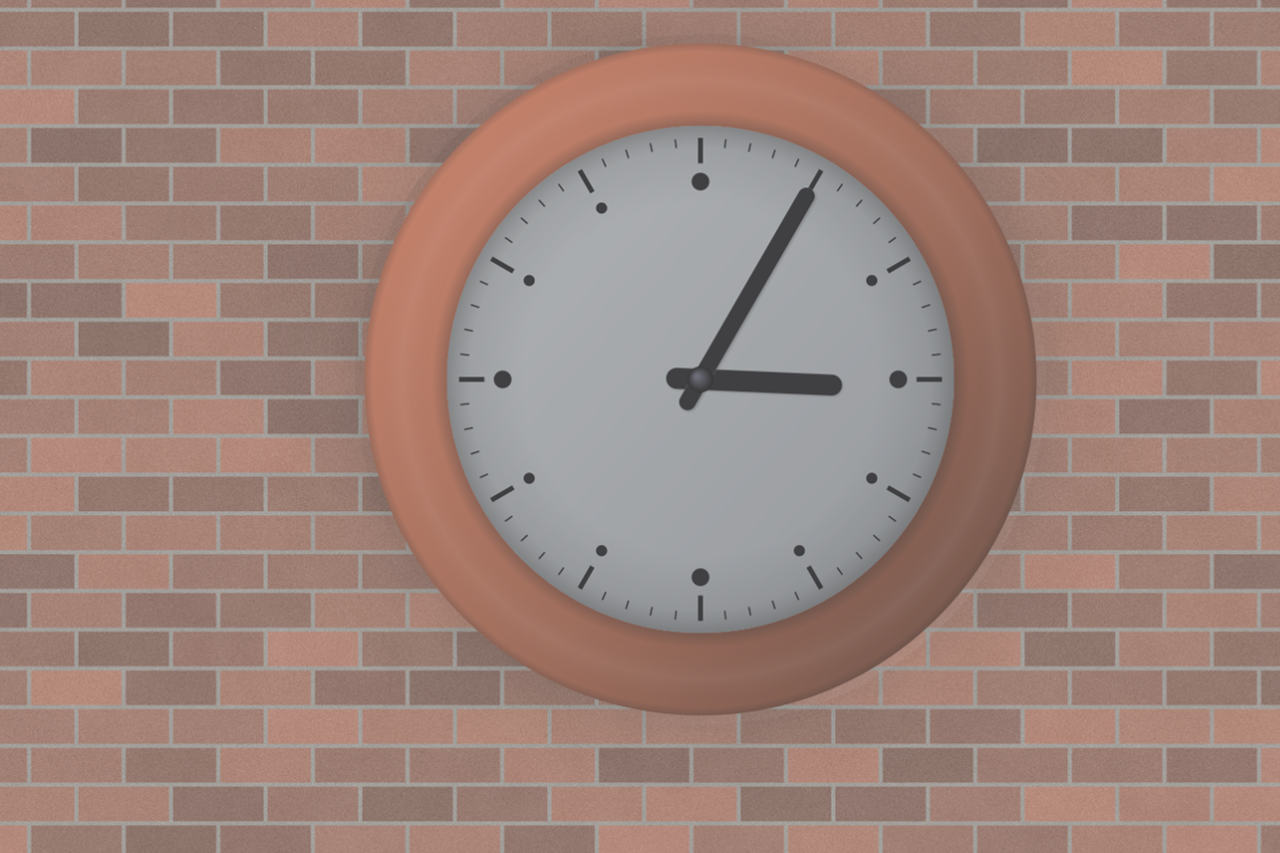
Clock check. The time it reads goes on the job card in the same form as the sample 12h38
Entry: 3h05
